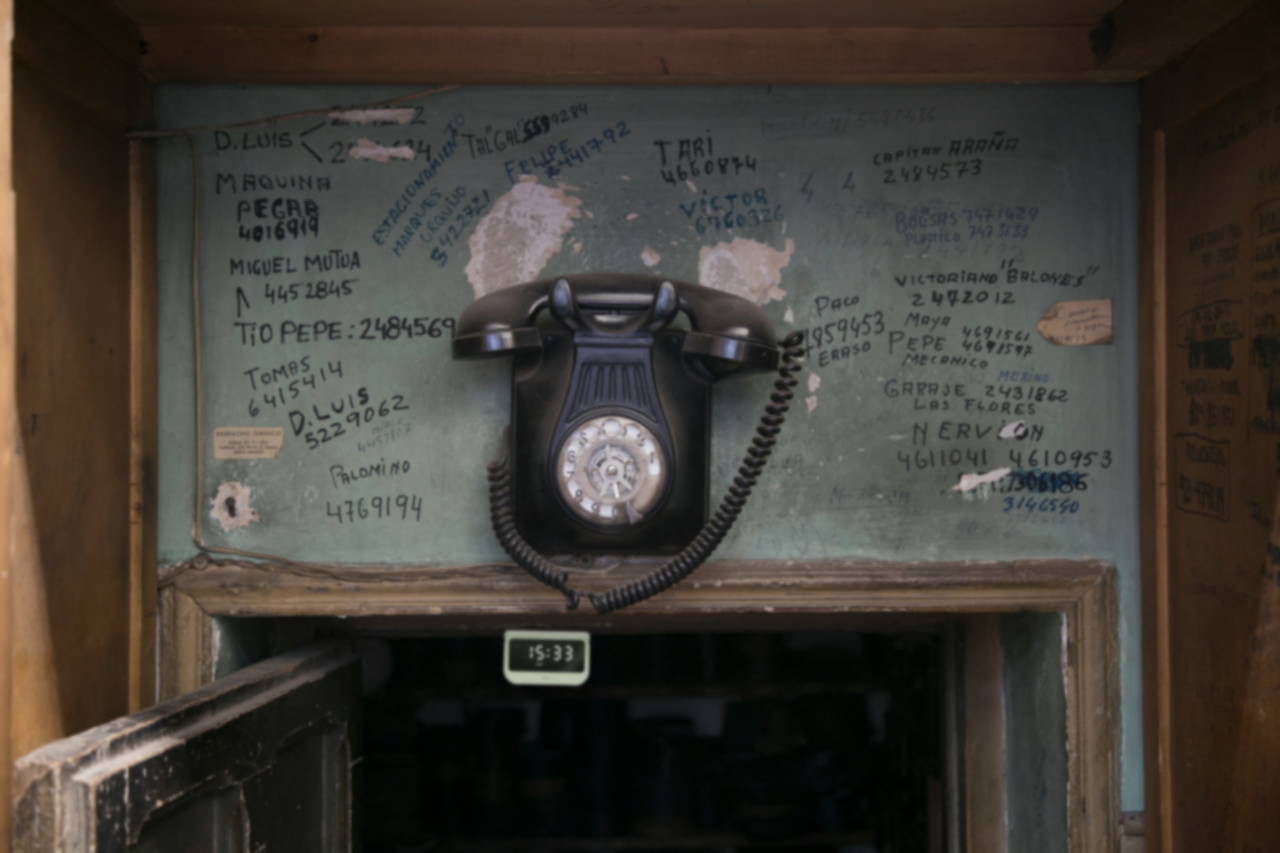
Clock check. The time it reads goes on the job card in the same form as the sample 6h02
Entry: 15h33
